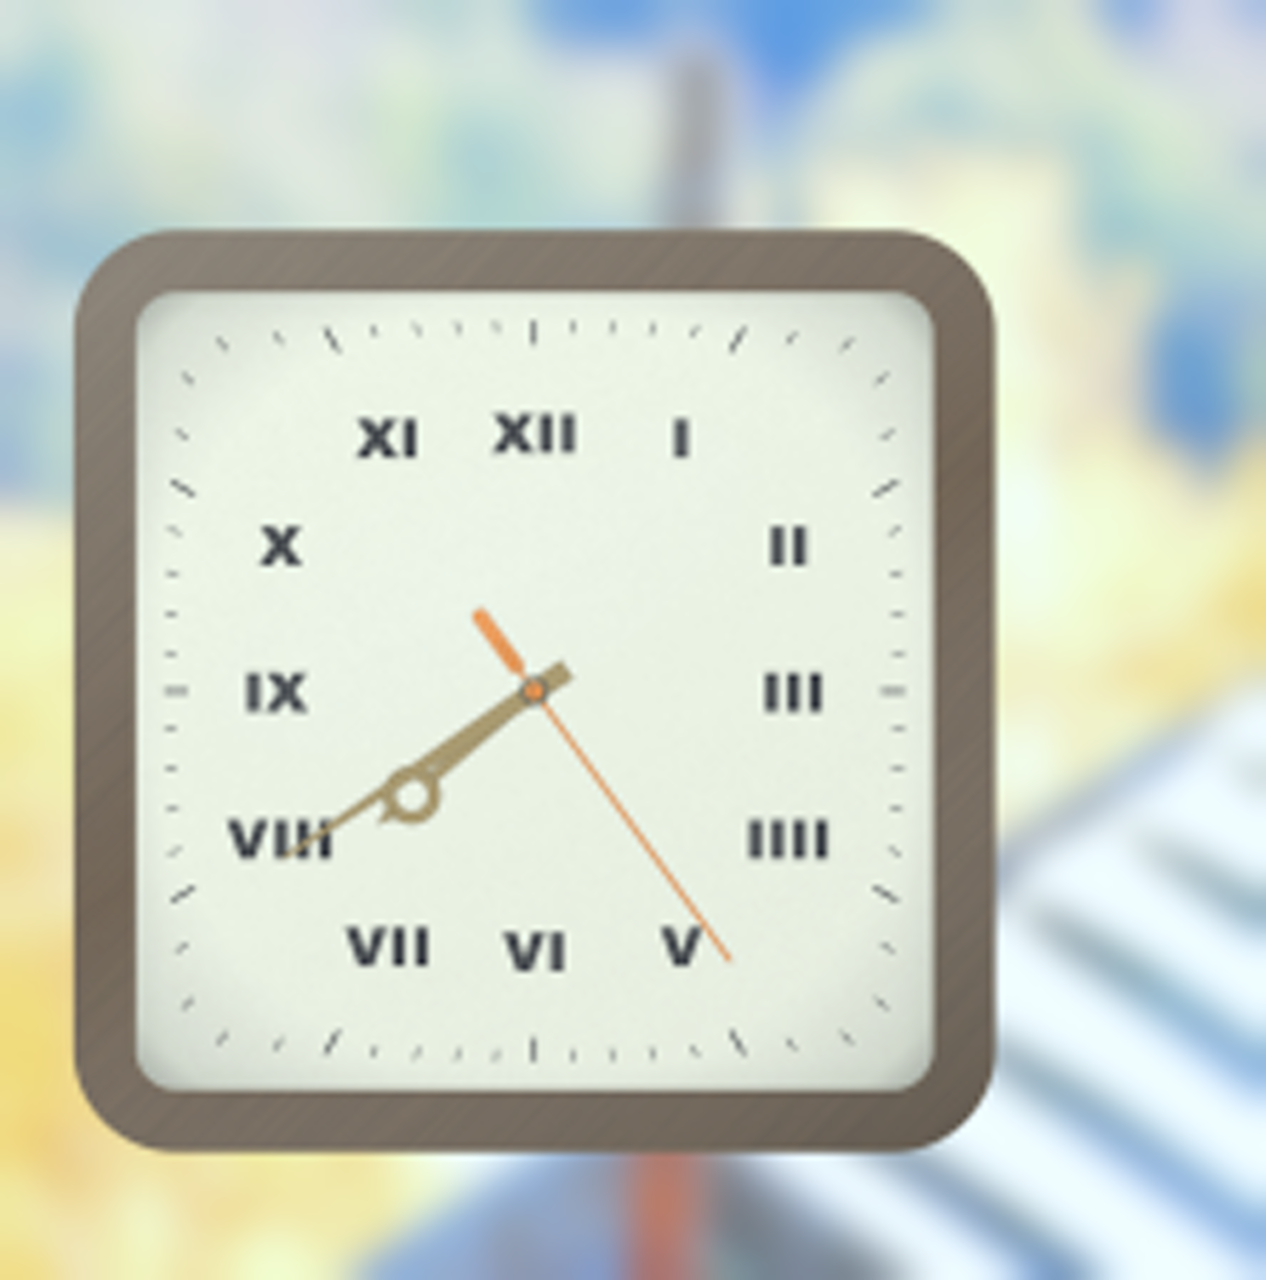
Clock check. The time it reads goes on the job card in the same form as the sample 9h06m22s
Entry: 7h39m24s
